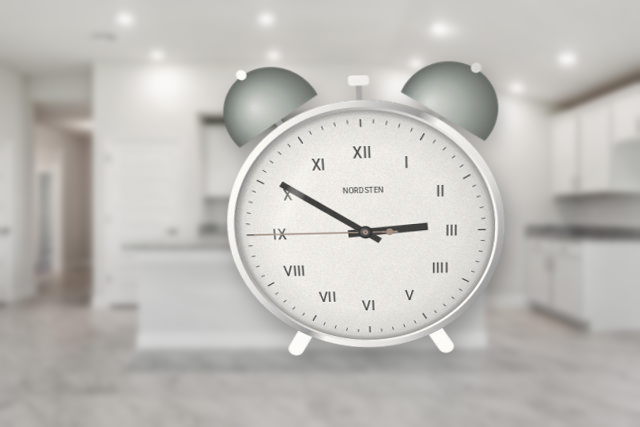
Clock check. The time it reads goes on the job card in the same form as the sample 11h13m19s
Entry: 2h50m45s
